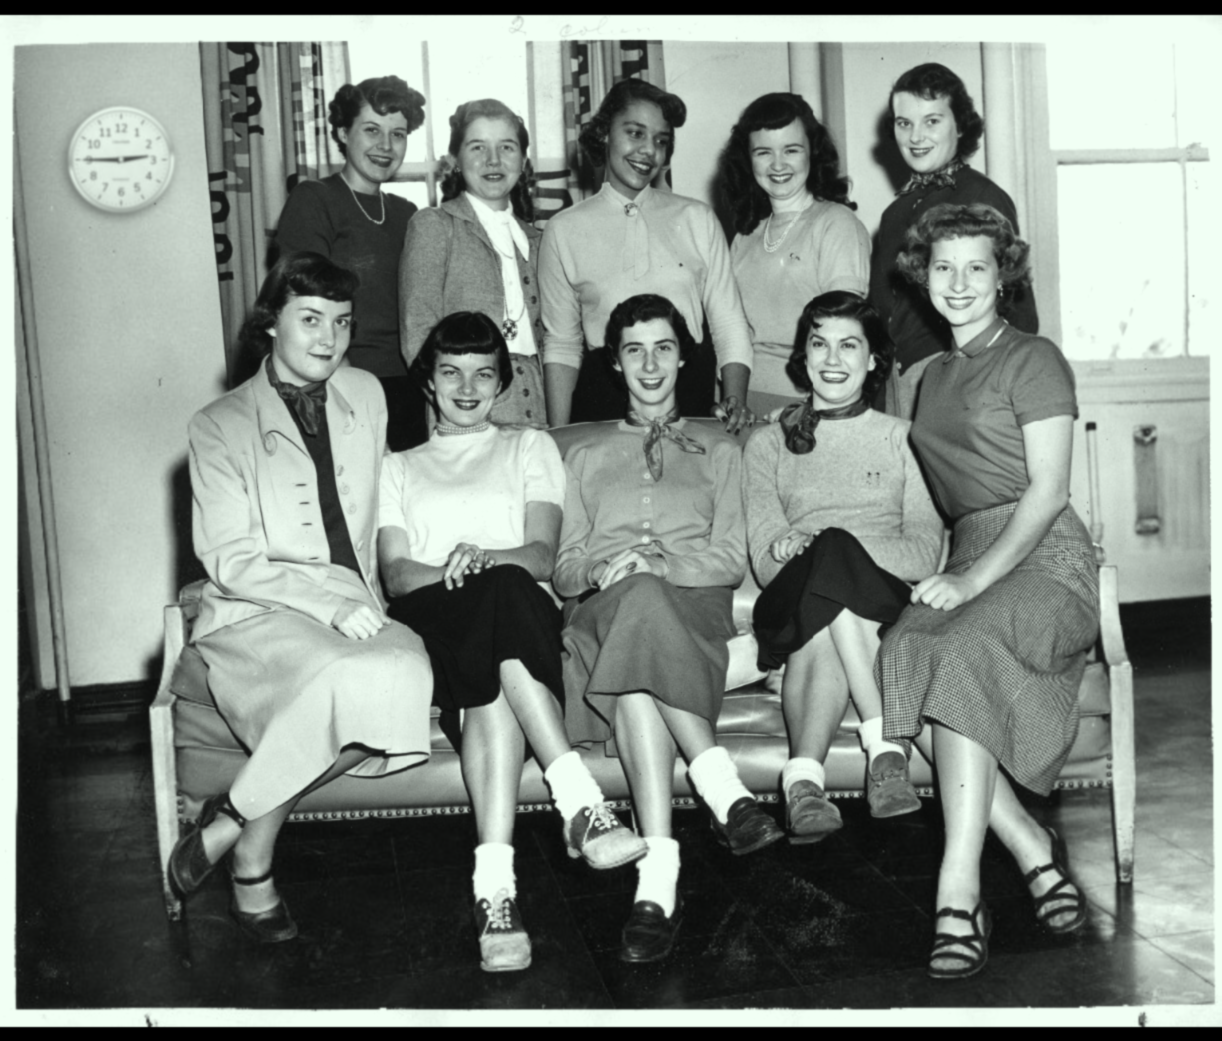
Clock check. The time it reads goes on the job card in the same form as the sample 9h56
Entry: 2h45
